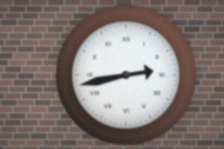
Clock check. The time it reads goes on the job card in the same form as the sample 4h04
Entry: 2h43
